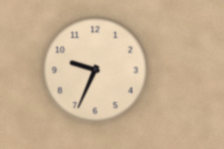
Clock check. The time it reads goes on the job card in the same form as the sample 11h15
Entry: 9h34
